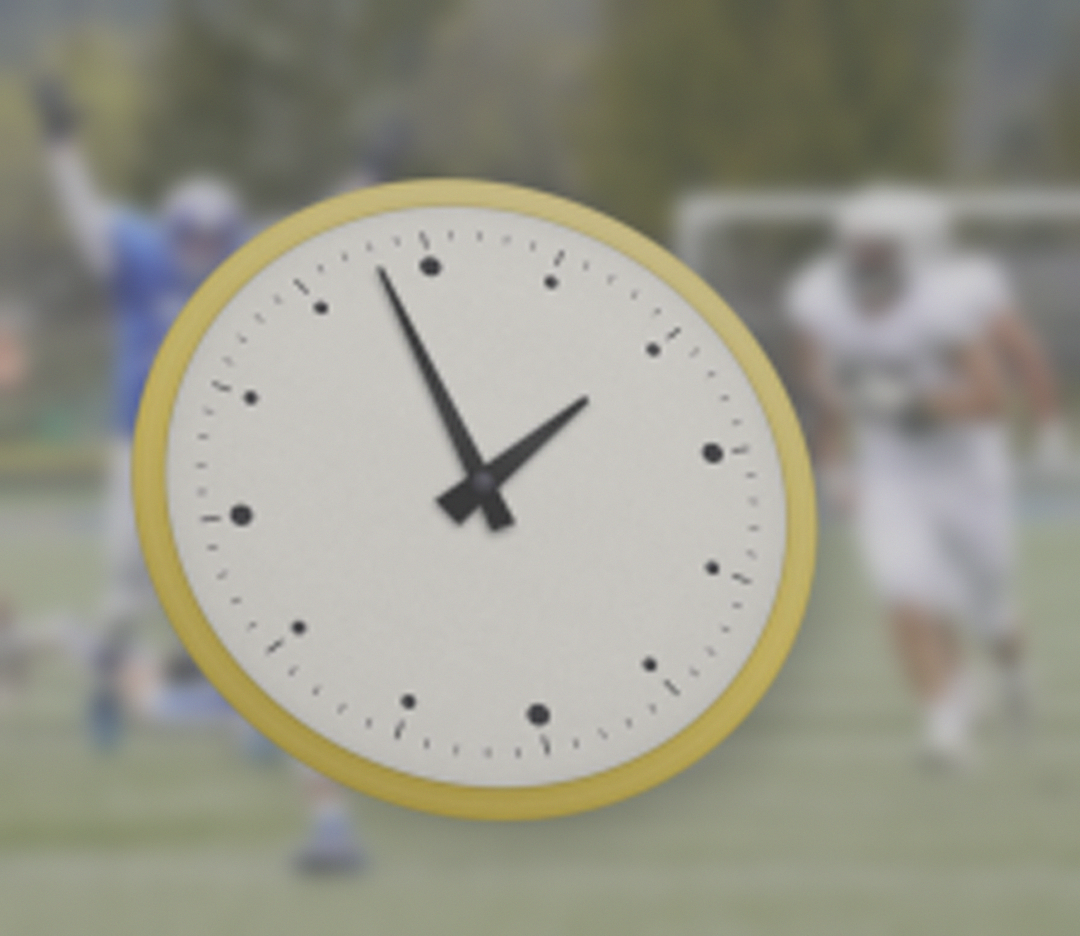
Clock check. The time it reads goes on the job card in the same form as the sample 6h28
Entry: 1h58
